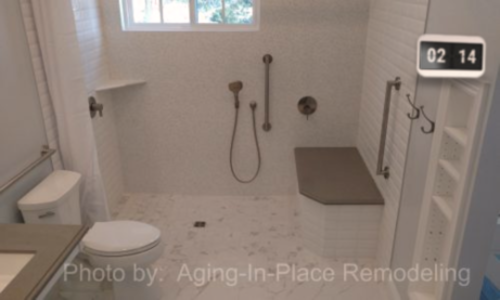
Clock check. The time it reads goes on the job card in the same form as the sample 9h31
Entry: 2h14
